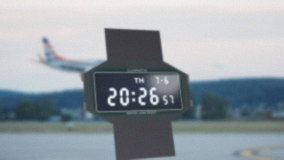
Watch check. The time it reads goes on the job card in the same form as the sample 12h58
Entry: 20h26
